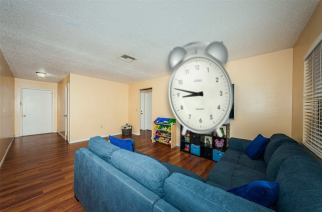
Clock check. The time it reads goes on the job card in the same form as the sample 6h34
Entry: 8h47
